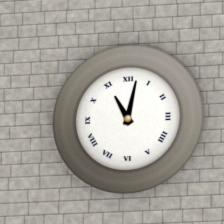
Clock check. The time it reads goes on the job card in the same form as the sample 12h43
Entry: 11h02
